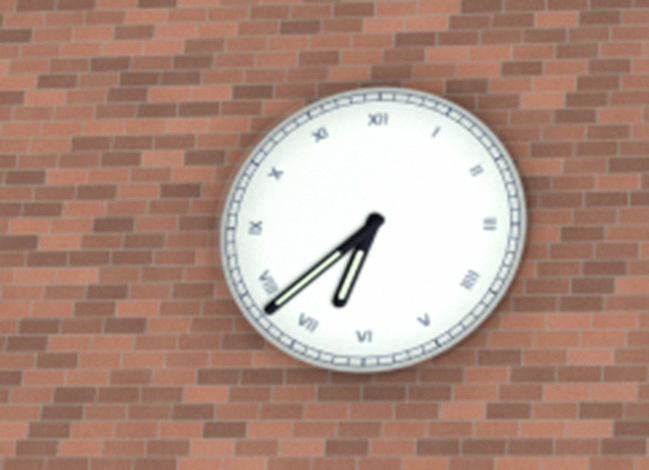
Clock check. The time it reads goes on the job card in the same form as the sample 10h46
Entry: 6h38
